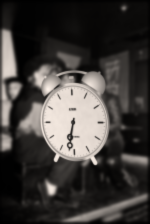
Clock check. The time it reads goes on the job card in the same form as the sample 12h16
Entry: 6h32
